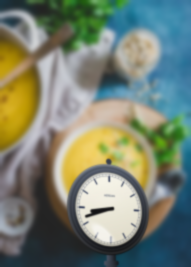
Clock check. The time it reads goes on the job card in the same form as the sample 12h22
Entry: 8h42
